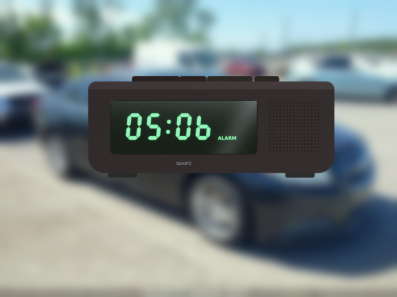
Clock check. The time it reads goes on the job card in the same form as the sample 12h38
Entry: 5h06
